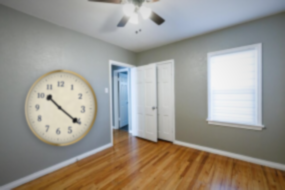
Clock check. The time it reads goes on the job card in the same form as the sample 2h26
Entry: 10h21
